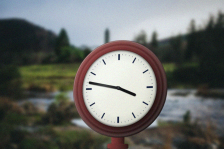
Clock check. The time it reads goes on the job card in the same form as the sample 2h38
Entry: 3h47
